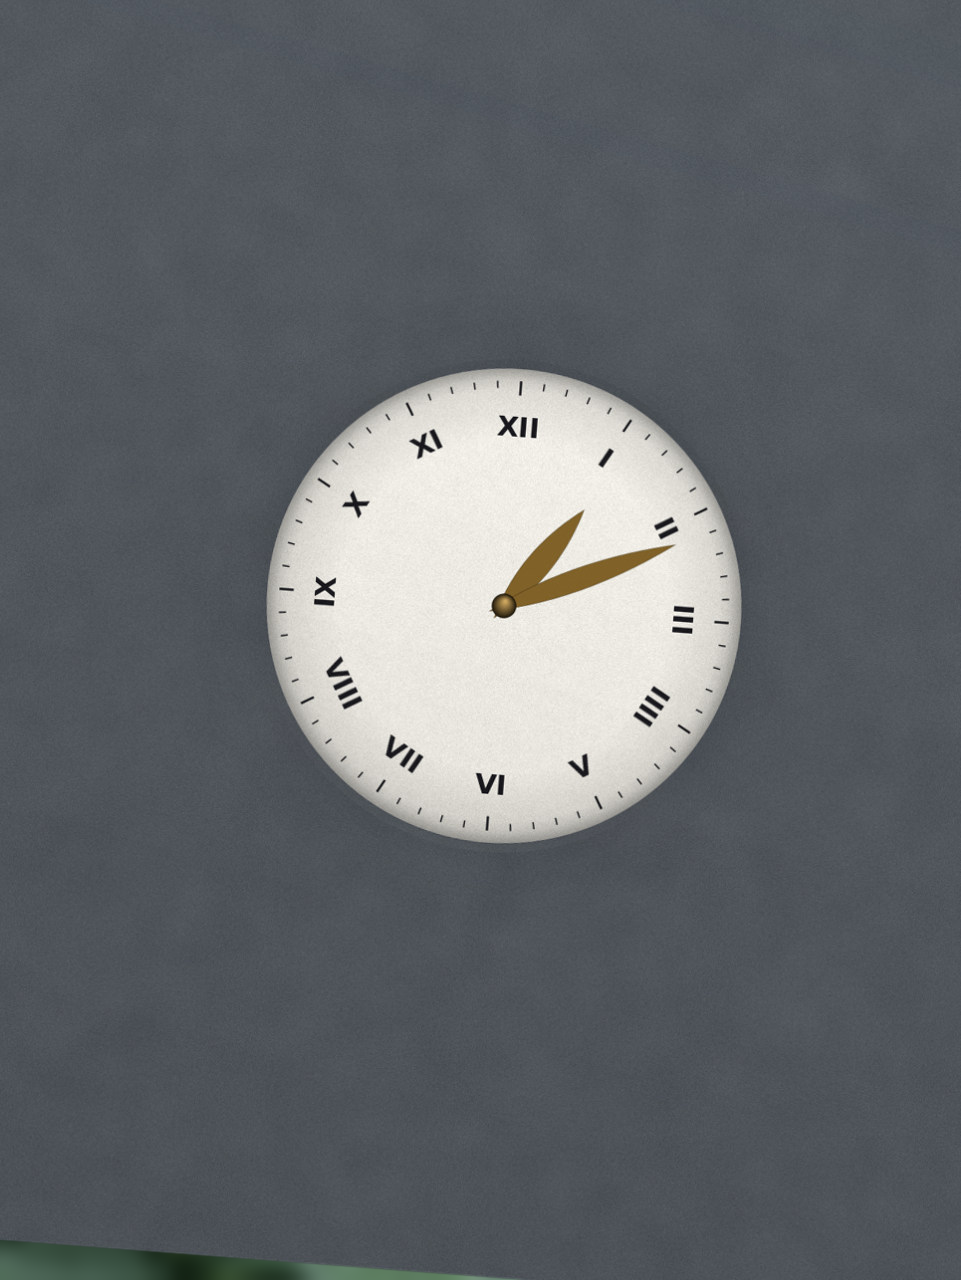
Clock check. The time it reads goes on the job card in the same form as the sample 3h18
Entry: 1h11
